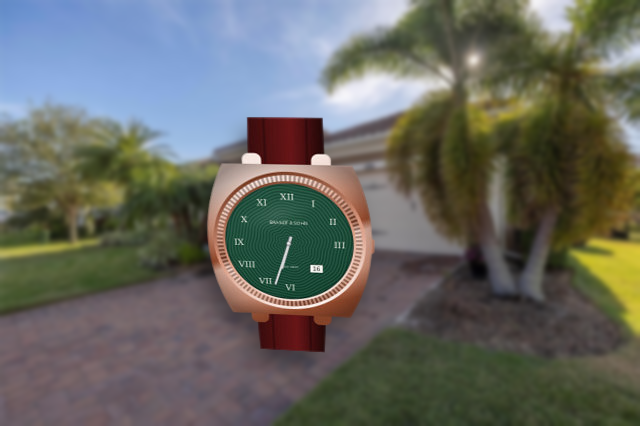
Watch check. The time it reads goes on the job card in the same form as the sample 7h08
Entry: 6h33
